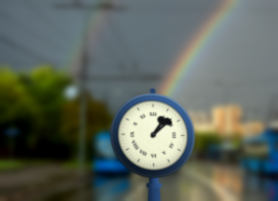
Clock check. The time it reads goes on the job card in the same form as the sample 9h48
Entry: 1h08
